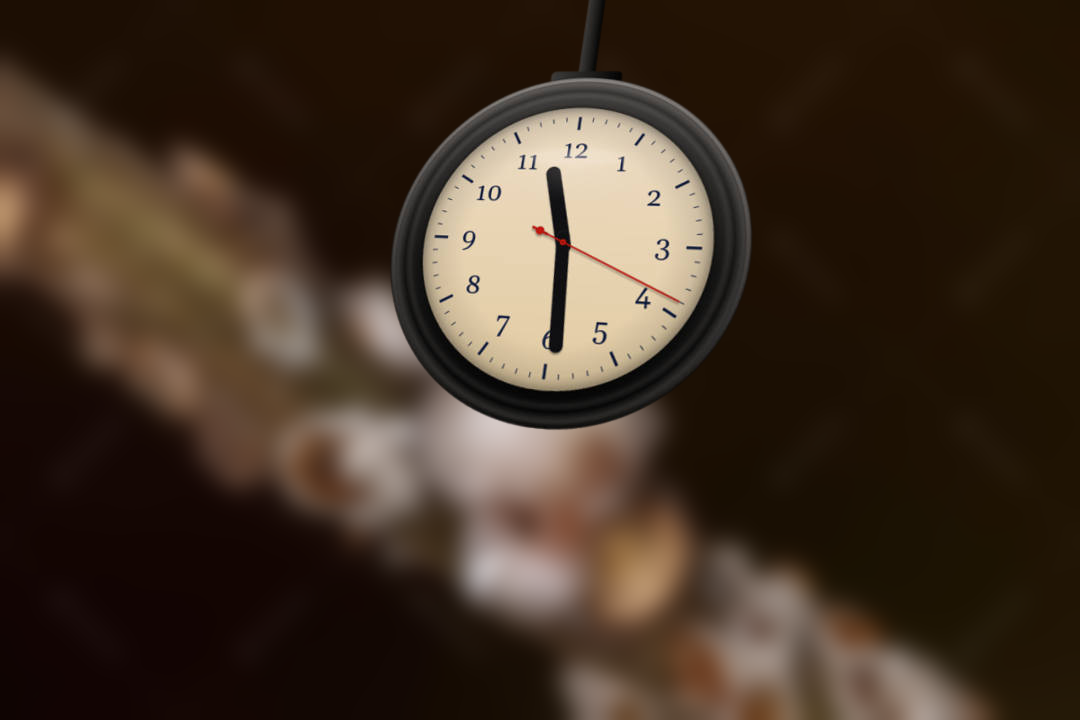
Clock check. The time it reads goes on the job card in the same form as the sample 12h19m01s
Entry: 11h29m19s
